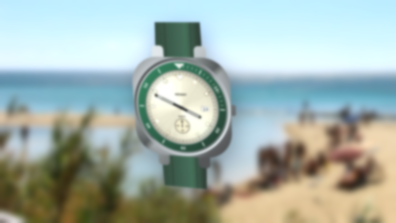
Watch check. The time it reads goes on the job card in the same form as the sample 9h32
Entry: 3h49
